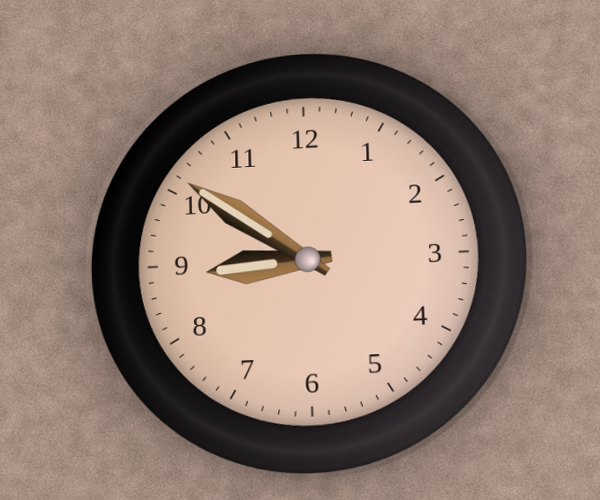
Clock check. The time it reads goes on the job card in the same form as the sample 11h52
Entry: 8h51
